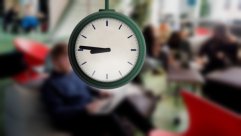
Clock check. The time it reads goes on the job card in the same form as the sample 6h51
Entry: 8h46
